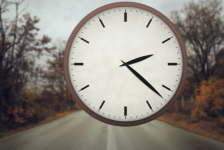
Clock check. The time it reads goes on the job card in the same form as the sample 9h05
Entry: 2h22
